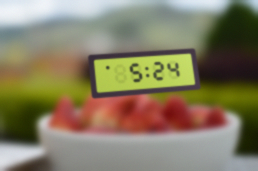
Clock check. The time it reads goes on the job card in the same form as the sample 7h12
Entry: 5h24
